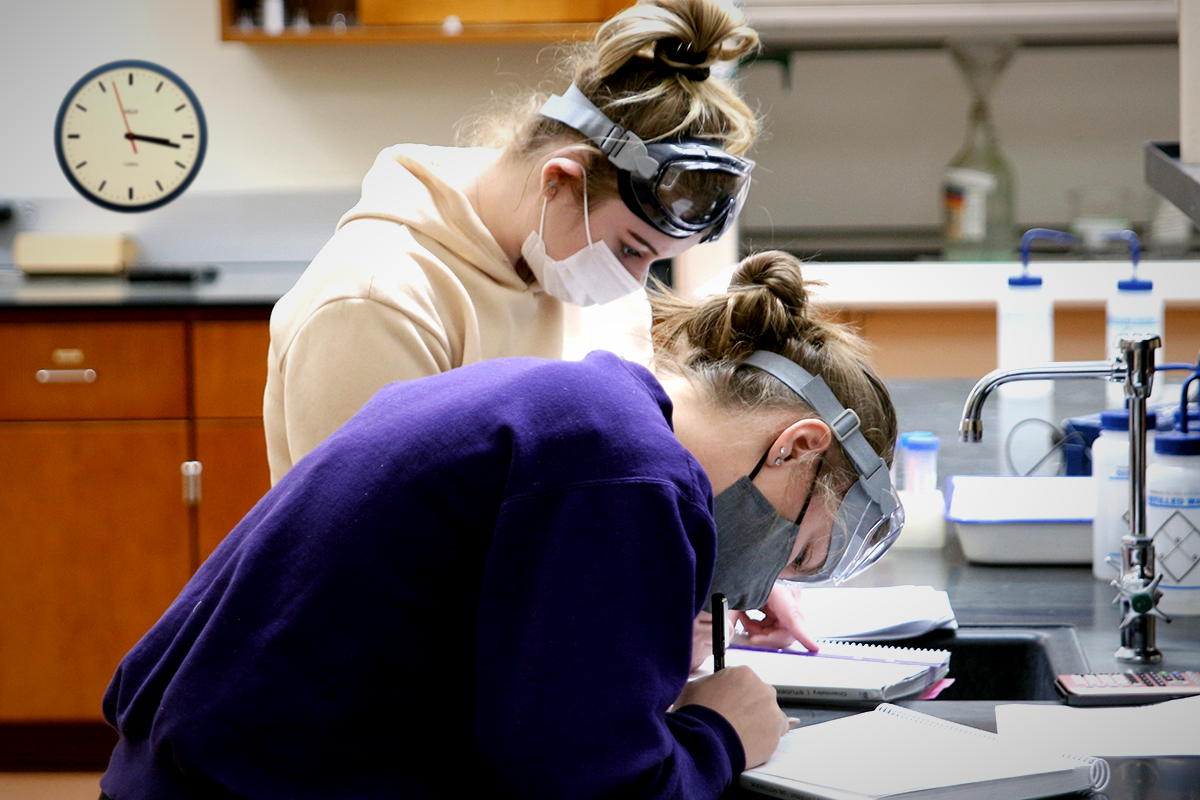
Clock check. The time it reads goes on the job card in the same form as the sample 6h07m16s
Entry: 3h16m57s
